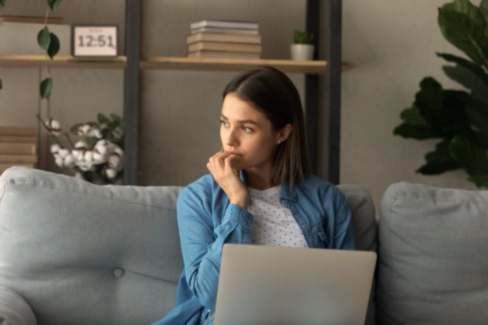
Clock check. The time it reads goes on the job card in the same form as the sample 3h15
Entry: 12h51
